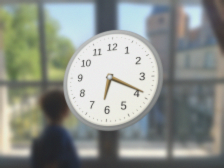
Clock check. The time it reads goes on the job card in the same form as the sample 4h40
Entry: 6h19
